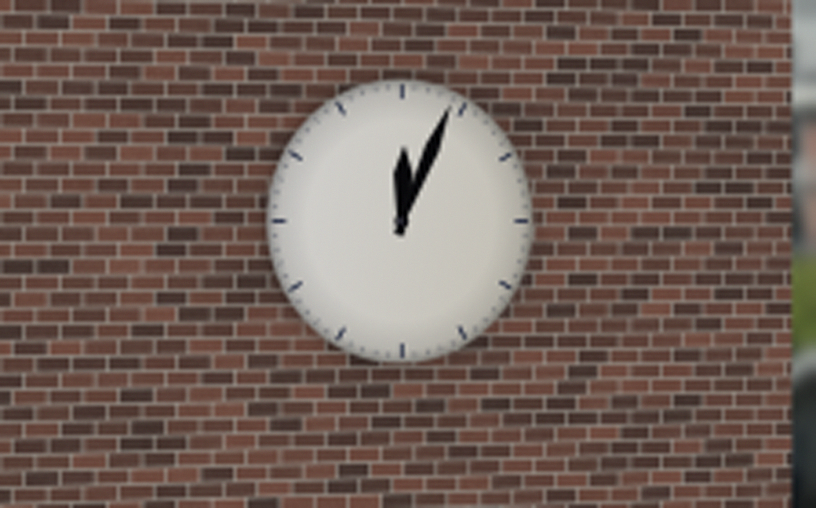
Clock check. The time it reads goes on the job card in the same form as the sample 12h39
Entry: 12h04
